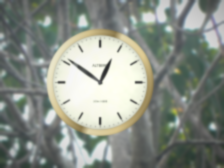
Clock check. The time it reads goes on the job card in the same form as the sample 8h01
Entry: 12h51
